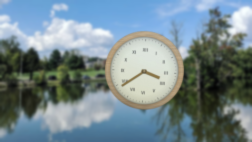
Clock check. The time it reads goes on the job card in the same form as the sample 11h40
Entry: 3h39
